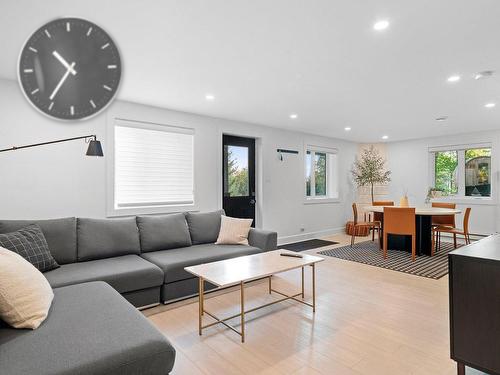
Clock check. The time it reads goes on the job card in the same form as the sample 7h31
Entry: 10h36
